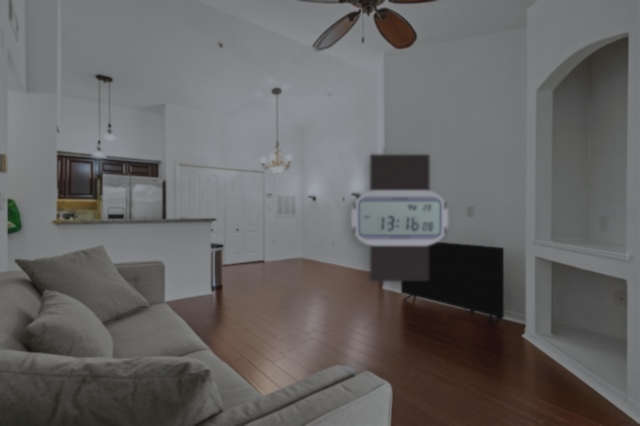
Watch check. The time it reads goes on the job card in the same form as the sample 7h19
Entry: 13h16
